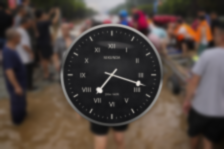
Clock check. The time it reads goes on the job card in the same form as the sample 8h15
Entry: 7h18
